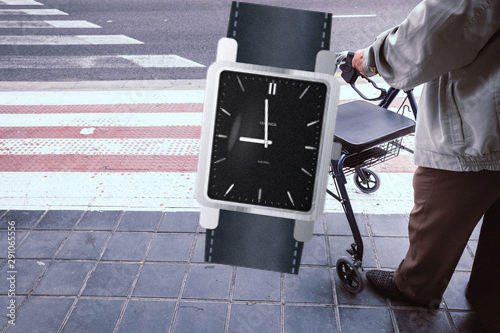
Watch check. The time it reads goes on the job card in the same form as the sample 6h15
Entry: 8h59
